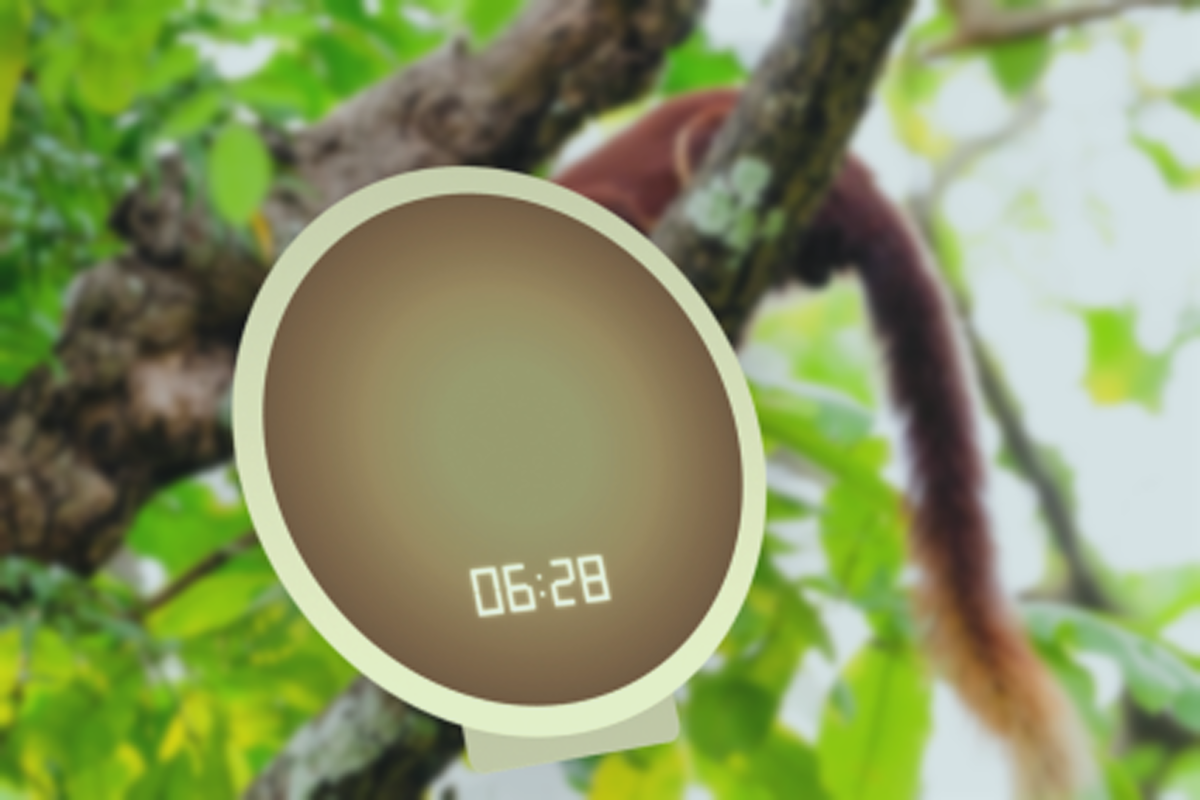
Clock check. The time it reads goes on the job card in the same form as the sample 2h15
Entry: 6h28
